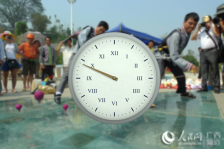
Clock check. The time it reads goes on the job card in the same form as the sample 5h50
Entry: 9h49
